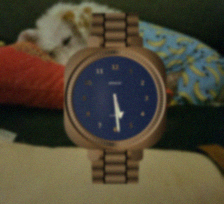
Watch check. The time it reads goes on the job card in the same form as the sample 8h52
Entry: 5h29
